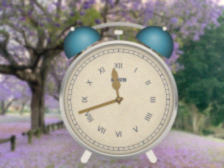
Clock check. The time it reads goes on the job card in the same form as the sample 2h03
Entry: 11h42
